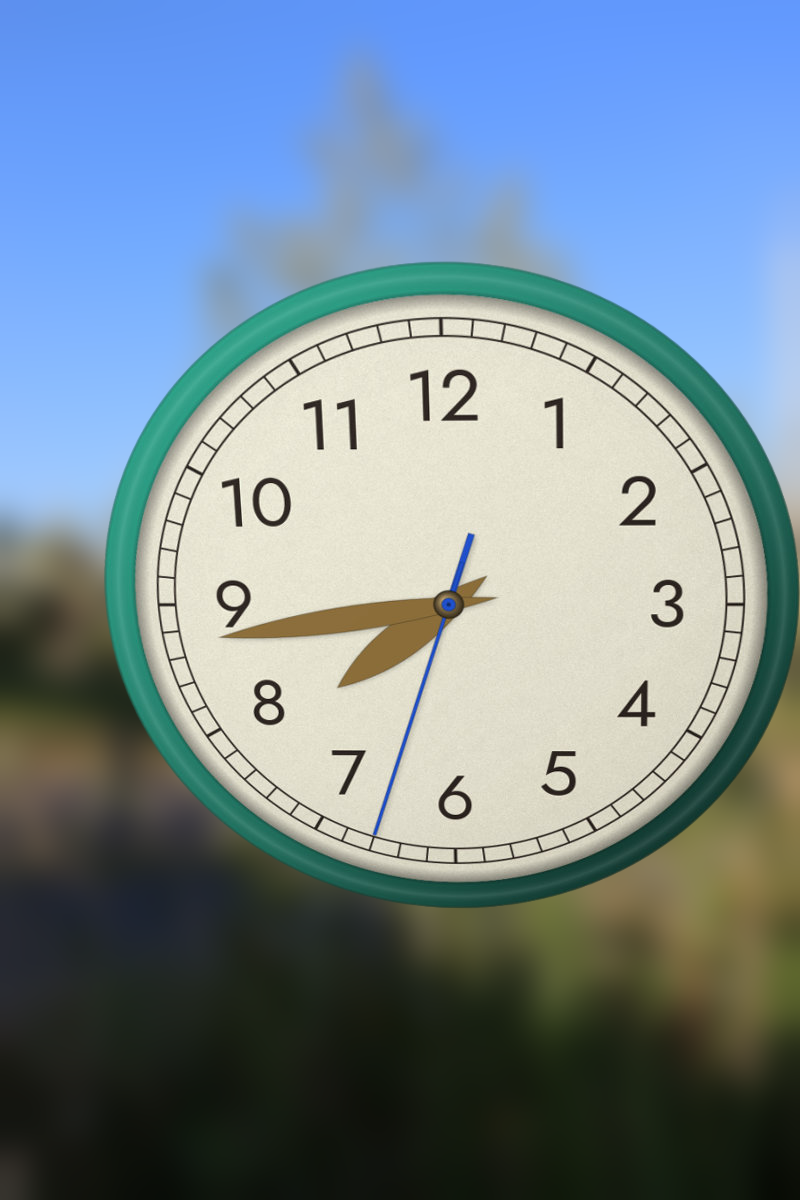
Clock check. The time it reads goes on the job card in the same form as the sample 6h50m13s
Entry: 7h43m33s
